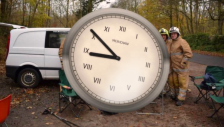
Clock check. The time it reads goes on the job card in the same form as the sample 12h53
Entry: 8h51
